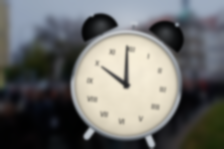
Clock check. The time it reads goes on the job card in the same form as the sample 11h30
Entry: 9h59
